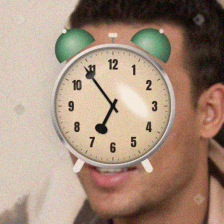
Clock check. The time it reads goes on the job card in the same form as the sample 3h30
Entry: 6h54
